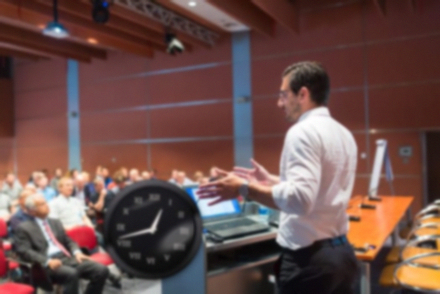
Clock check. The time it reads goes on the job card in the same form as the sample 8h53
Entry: 12h42
